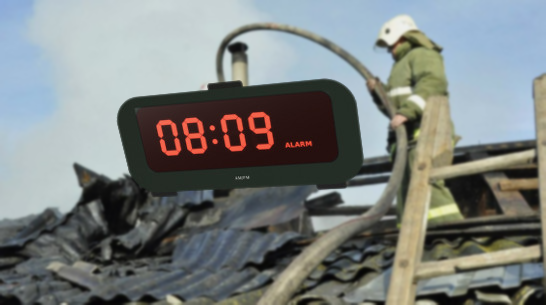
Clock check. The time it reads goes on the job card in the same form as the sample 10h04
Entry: 8h09
